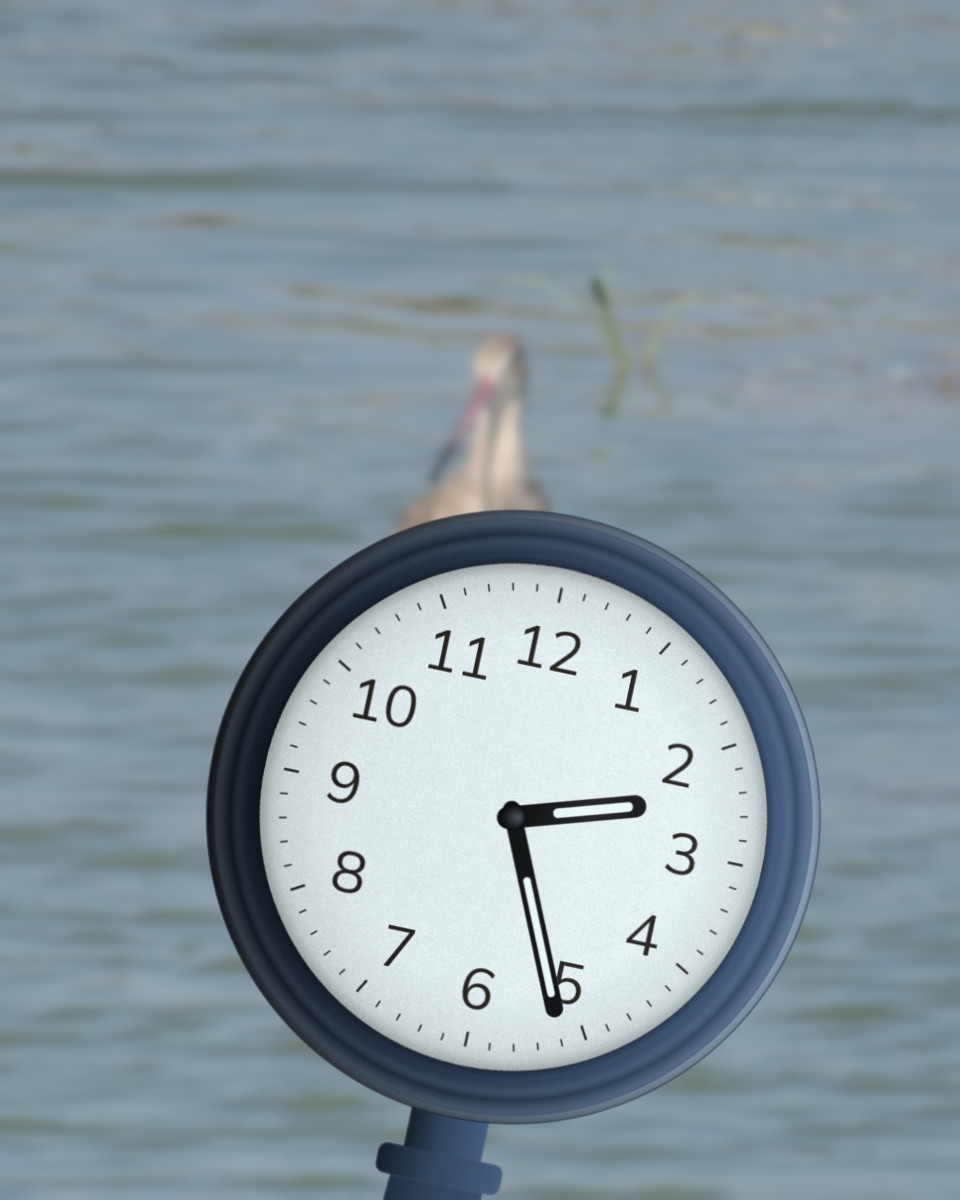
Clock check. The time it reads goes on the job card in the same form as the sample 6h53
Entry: 2h26
